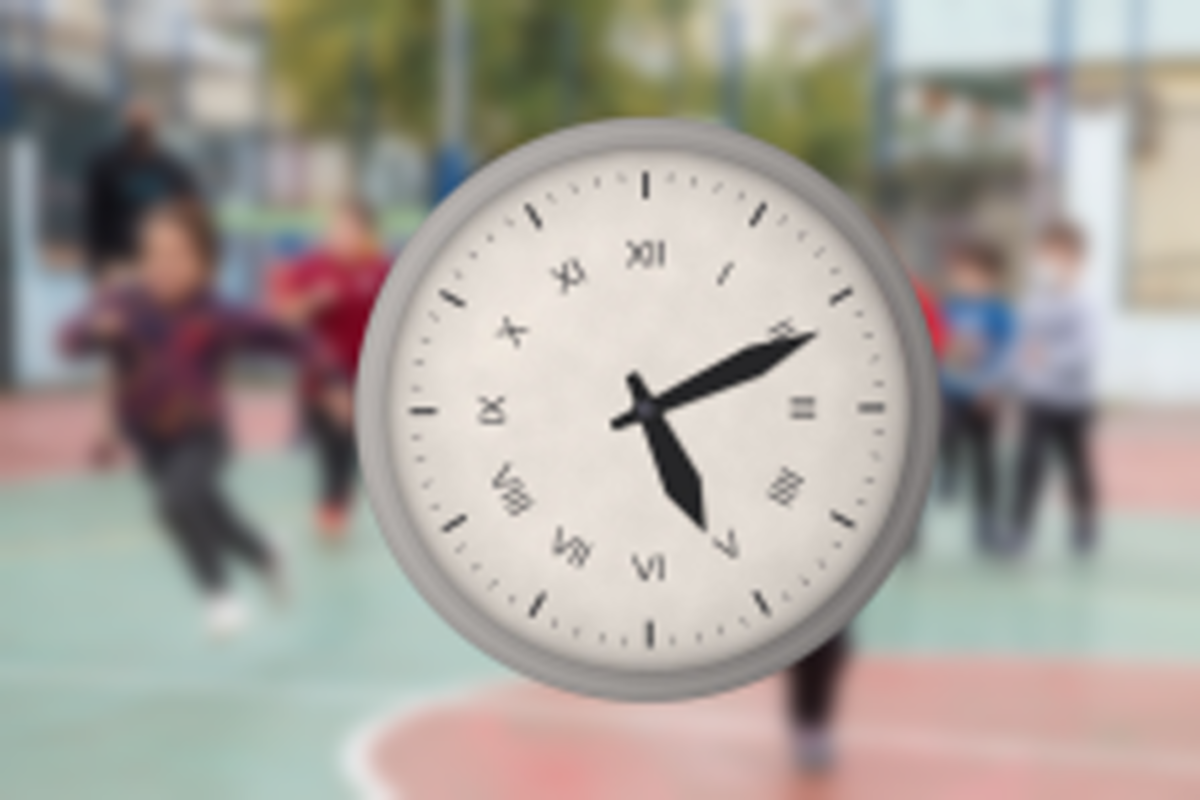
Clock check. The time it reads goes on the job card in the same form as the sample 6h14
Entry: 5h11
